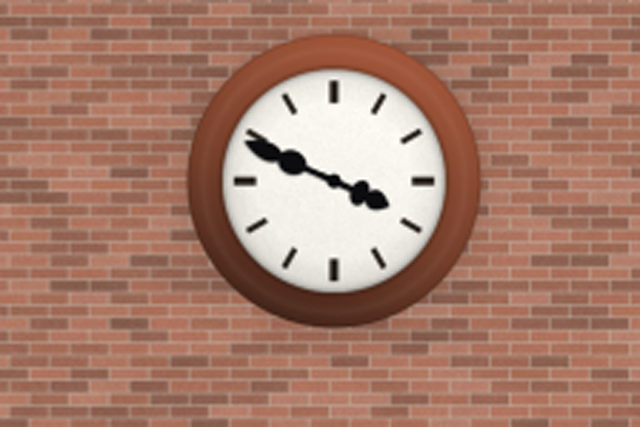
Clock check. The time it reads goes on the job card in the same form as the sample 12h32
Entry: 3h49
